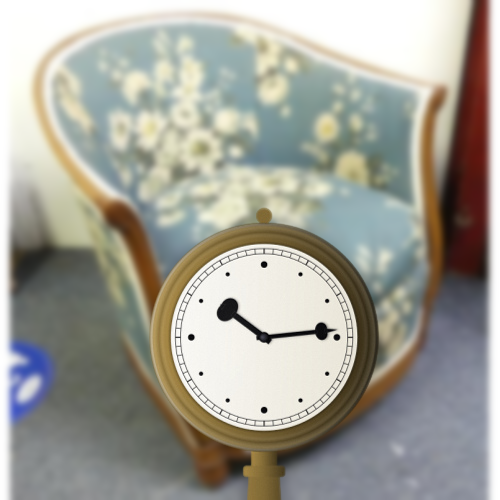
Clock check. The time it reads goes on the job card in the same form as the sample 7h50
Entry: 10h14
